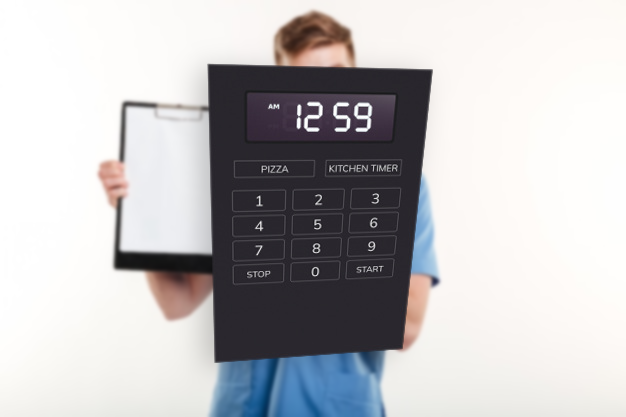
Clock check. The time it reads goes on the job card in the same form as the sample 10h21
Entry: 12h59
